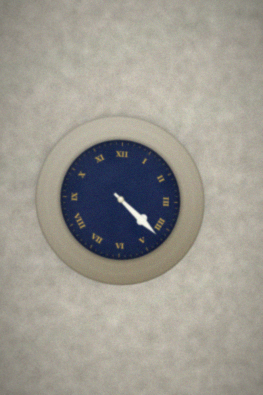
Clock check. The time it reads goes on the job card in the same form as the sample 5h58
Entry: 4h22
